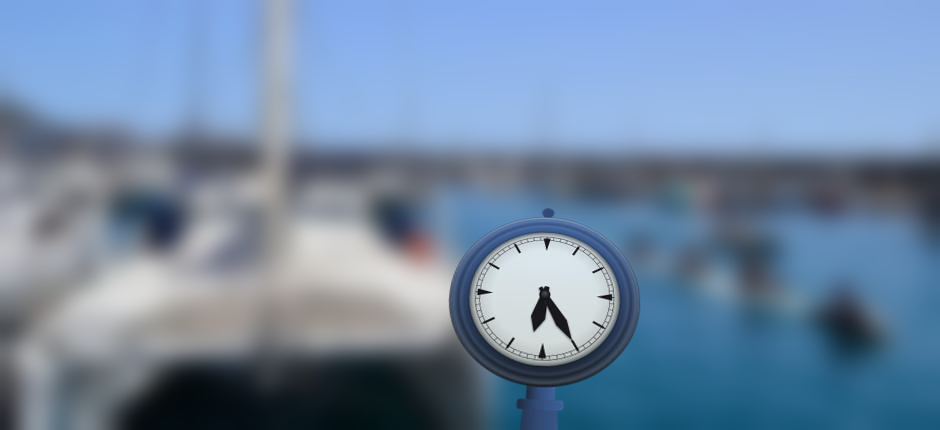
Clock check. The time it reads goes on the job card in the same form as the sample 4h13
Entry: 6h25
